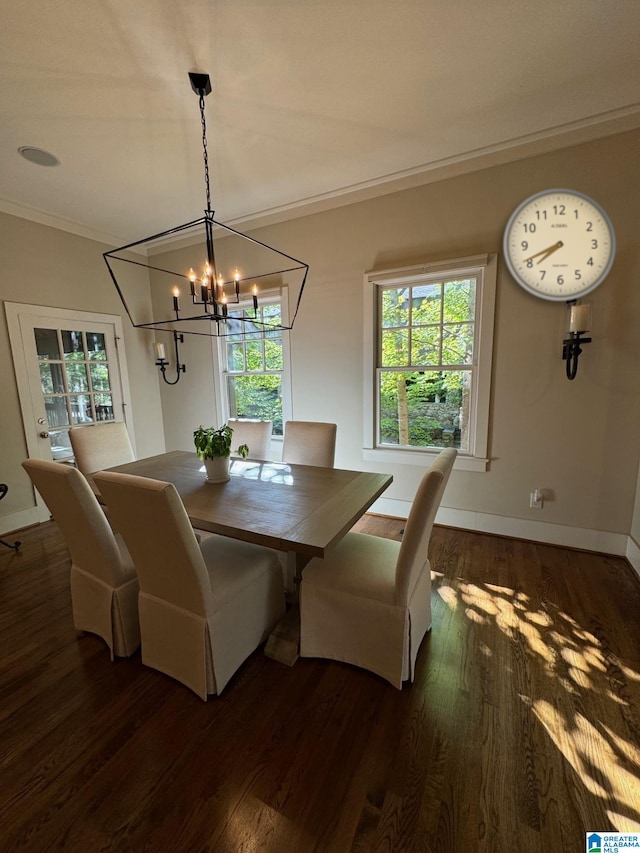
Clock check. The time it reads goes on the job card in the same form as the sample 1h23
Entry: 7h41
